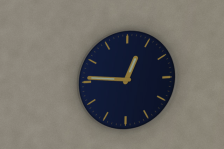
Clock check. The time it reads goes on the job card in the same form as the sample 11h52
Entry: 12h46
